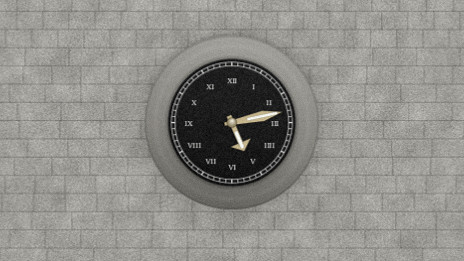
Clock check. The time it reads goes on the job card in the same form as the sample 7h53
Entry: 5h13
